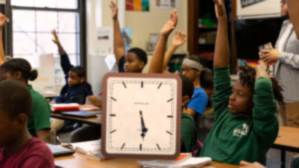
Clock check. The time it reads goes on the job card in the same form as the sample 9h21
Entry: 5h29
